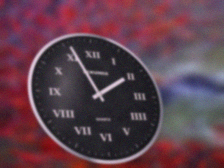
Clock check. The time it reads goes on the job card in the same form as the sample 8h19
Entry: 1h56
